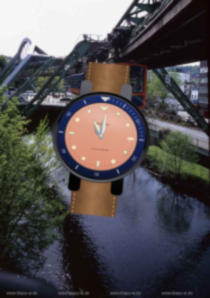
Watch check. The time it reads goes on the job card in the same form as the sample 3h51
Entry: 11h01
